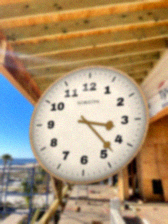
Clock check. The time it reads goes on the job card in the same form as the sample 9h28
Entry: 3h23
